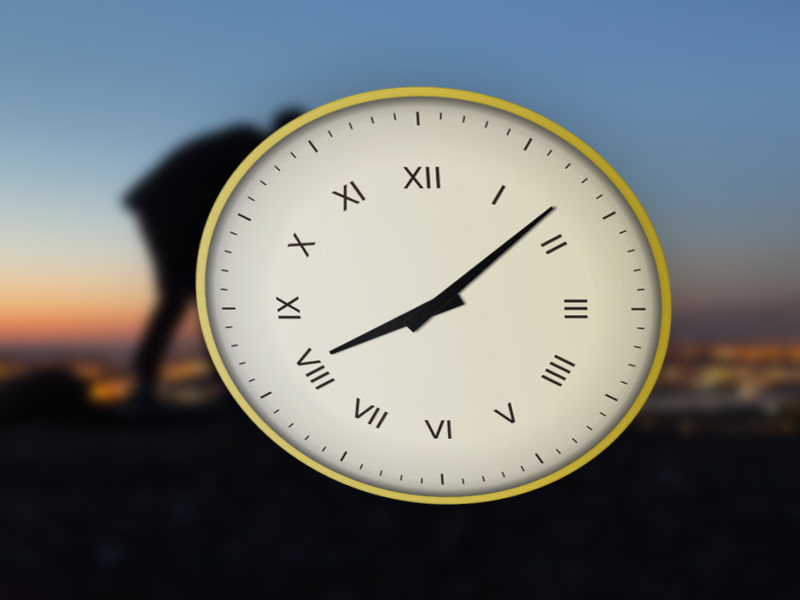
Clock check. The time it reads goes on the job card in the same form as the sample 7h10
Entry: 8h08
